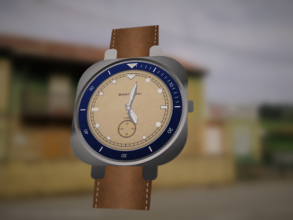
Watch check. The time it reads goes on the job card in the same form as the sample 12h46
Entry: 5h02
